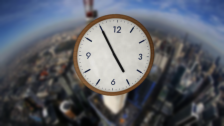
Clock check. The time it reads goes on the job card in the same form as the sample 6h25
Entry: 4h55
